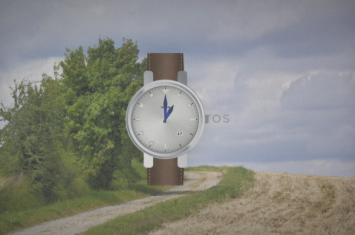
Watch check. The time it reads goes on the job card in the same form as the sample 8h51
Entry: 1h00
